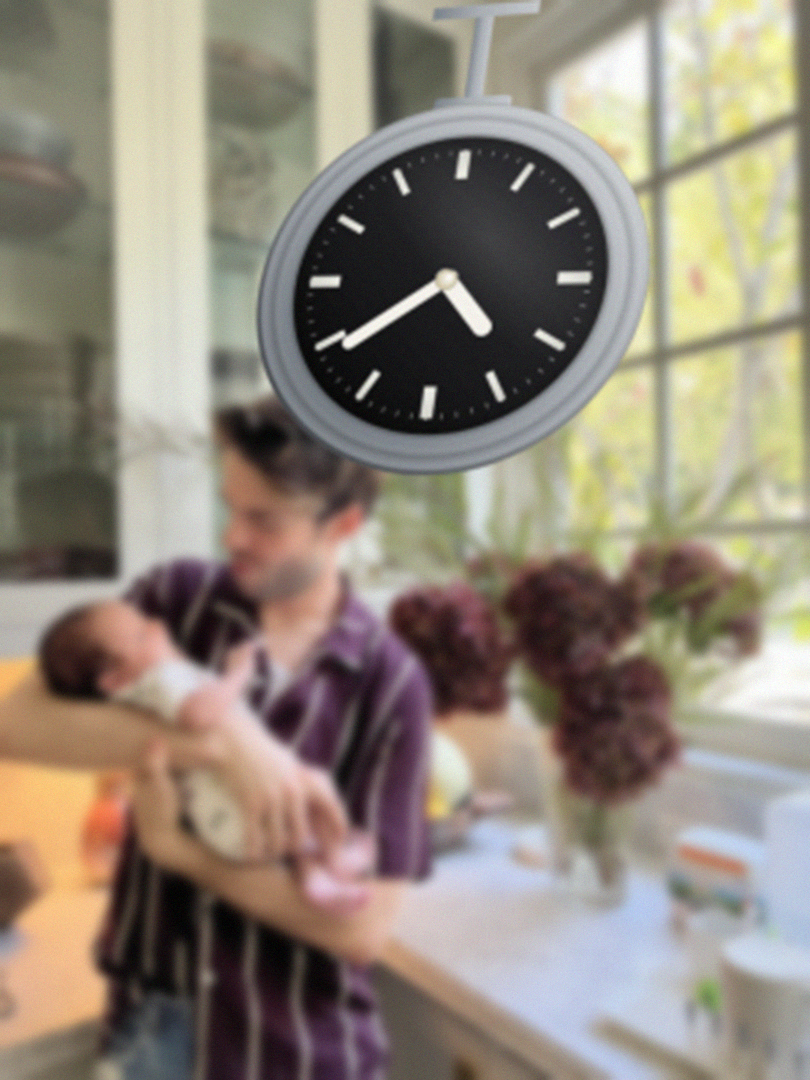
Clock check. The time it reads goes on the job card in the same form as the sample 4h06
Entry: 4h39
